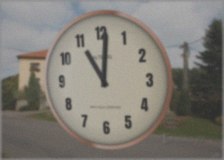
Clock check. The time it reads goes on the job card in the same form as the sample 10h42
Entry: 11h01
